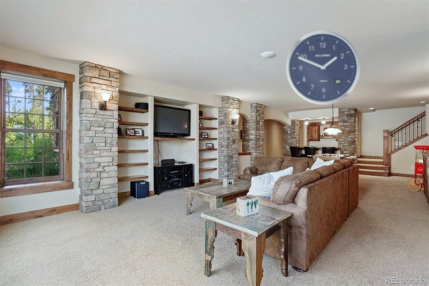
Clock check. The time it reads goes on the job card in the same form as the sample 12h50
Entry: 1h49
